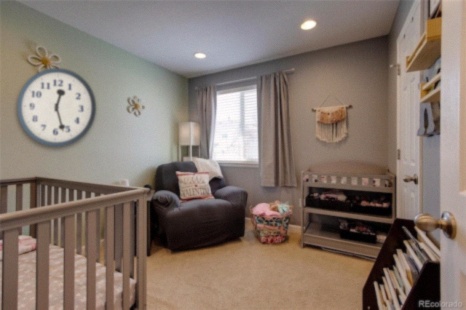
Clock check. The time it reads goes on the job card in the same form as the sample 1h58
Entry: 12h27
